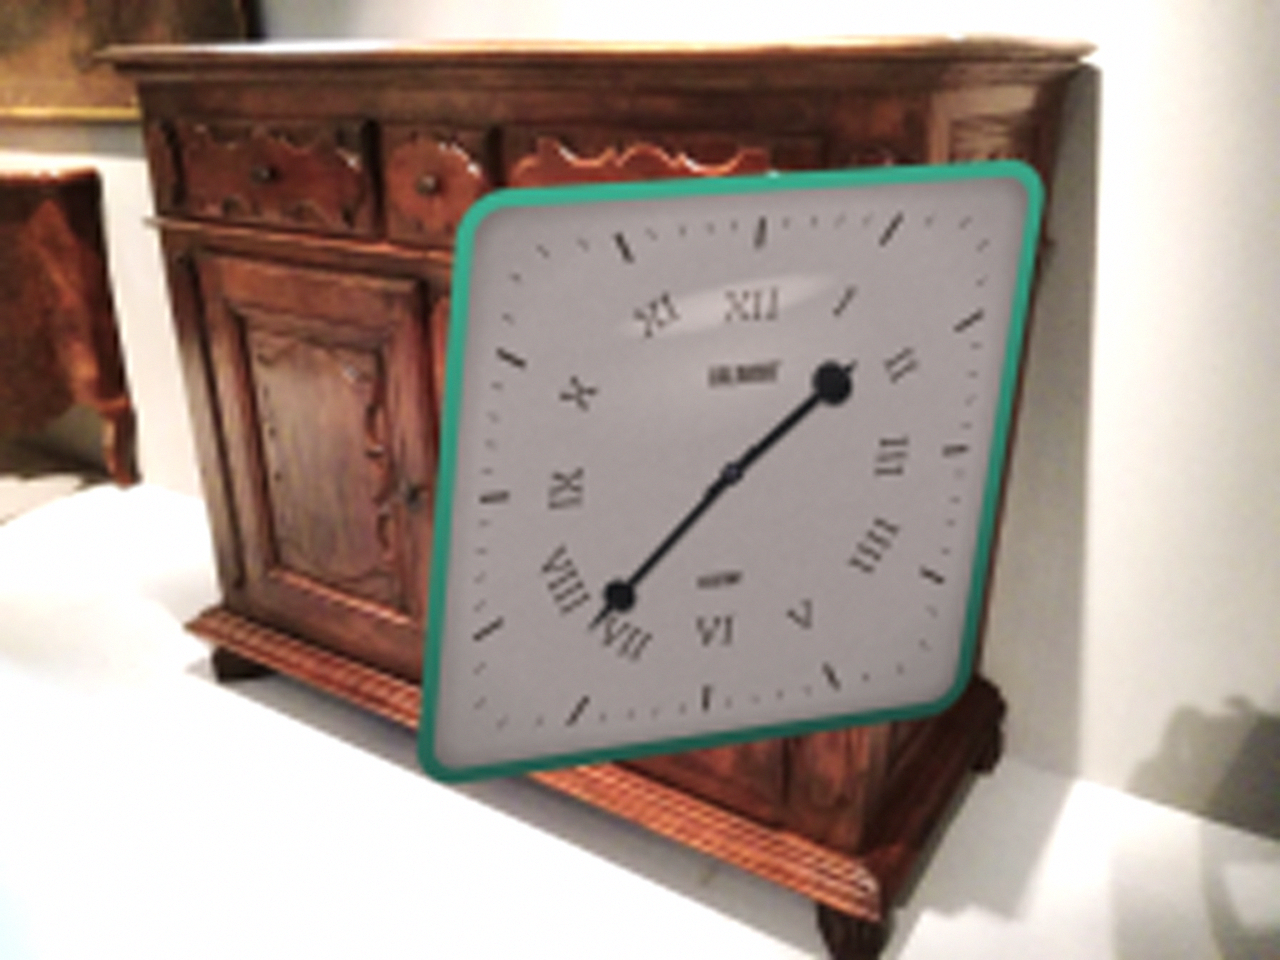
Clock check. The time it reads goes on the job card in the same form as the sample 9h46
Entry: 1h37
